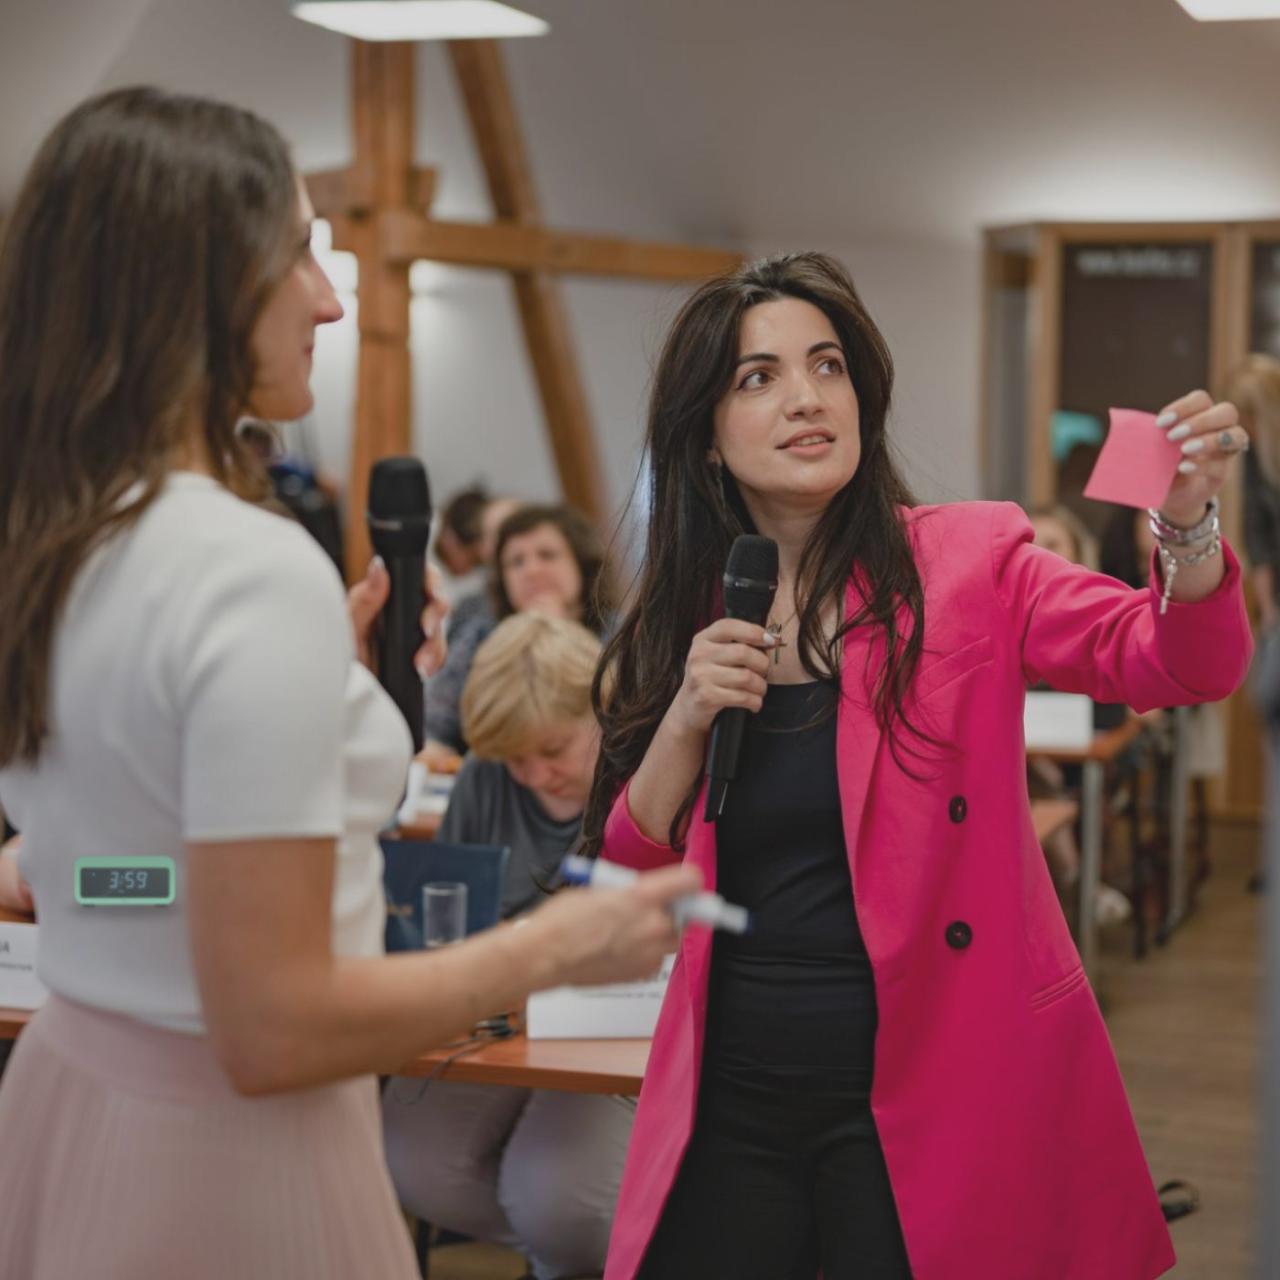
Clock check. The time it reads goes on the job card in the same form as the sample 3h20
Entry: 3h59
